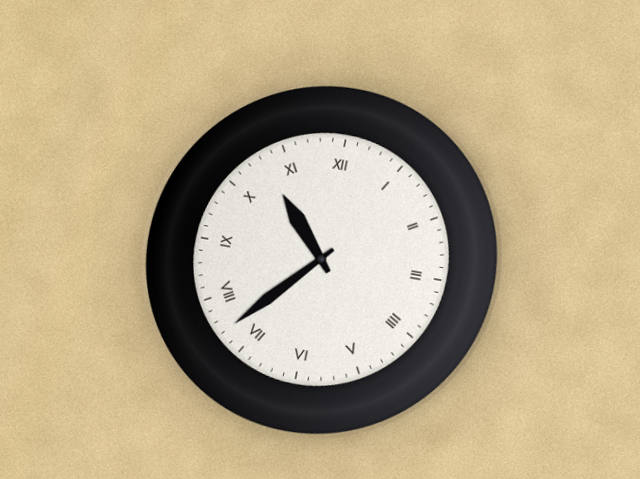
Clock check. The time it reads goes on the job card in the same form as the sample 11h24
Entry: 10h37
